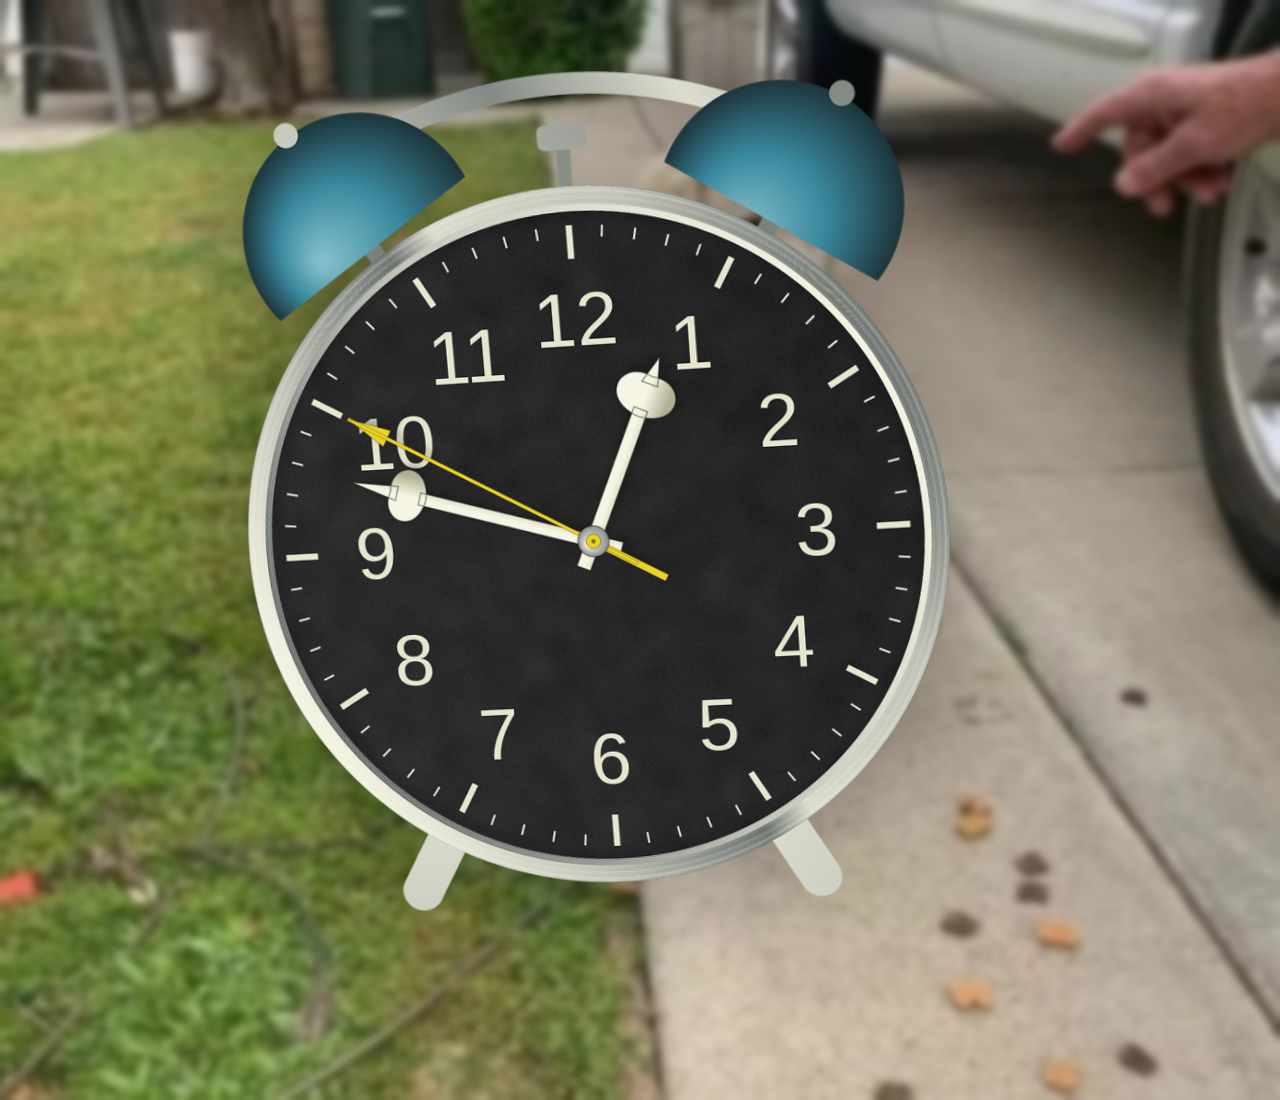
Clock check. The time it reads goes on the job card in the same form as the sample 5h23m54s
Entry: 12h47m50s
